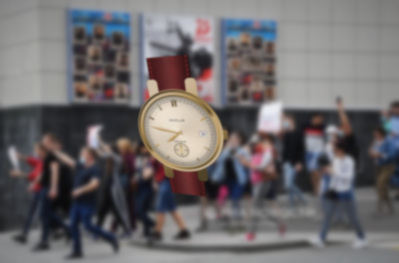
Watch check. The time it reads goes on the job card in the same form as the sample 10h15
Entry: 7h47
